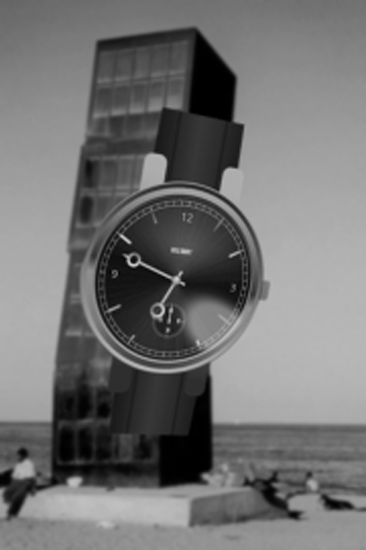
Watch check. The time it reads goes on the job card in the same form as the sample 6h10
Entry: 6h48
